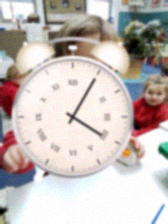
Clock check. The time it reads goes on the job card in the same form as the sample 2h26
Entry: 4h05
